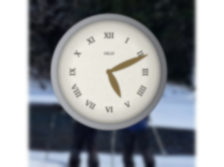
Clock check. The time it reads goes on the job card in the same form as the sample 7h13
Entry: 5h11
